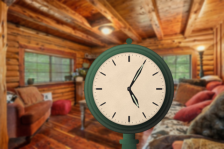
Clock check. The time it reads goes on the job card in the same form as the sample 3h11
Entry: 5h05
